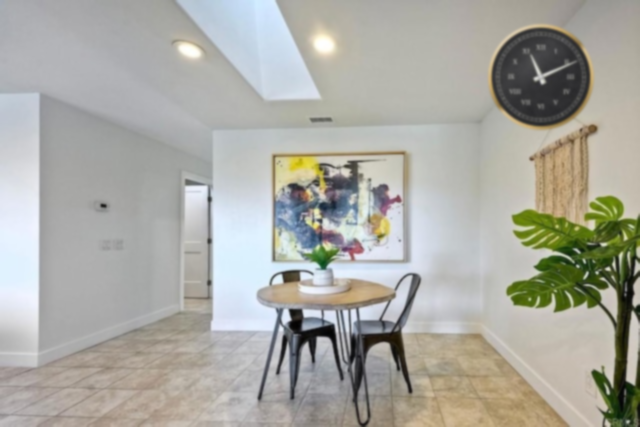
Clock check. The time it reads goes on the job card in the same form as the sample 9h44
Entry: 11h11
